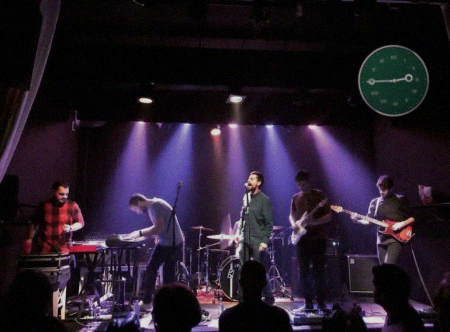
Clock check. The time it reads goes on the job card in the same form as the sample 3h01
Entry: 2h45
